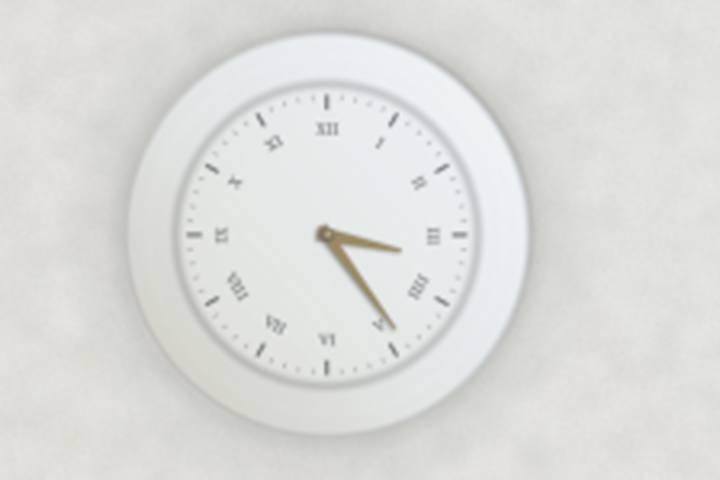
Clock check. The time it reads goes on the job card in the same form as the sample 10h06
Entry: 3h24
